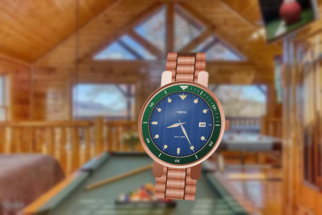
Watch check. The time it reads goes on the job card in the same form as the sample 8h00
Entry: 8h25
